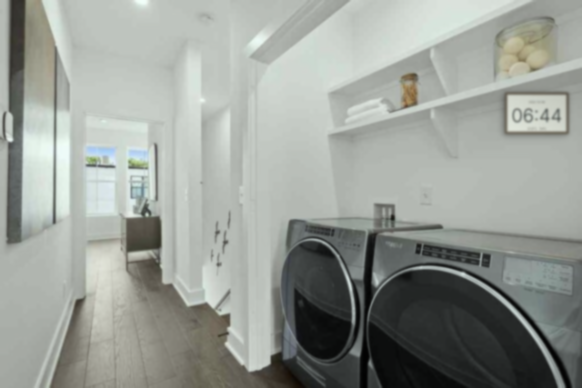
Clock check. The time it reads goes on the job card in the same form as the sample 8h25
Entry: 6h44
